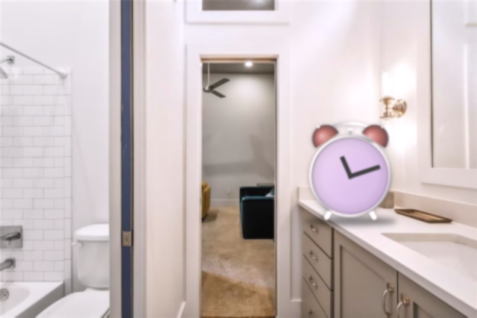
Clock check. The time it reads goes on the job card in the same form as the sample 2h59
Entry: 11h12
